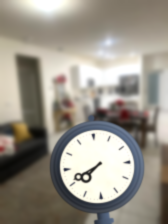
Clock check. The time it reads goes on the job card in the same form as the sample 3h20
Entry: 7h41
